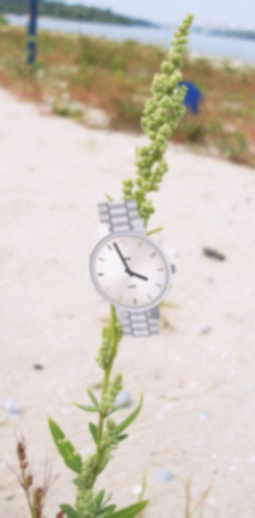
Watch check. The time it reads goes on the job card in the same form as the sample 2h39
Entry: 3h57
